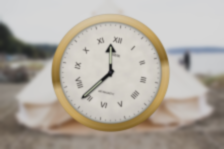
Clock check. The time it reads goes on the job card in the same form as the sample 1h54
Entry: 11h36
